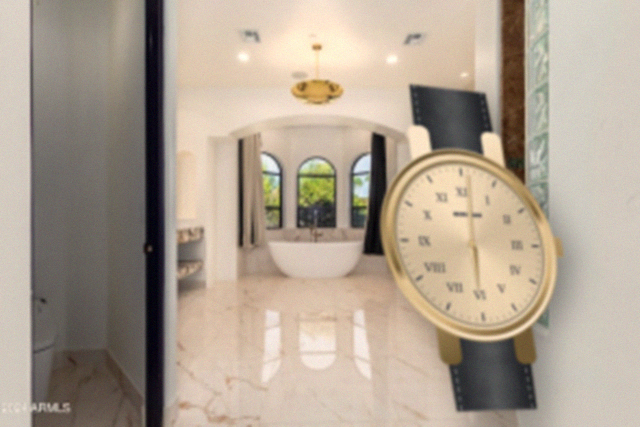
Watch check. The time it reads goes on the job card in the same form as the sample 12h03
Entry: 6h01
